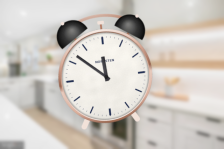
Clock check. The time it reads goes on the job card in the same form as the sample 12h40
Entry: 11h52
